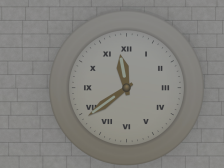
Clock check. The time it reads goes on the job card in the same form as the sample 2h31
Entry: 11h39
